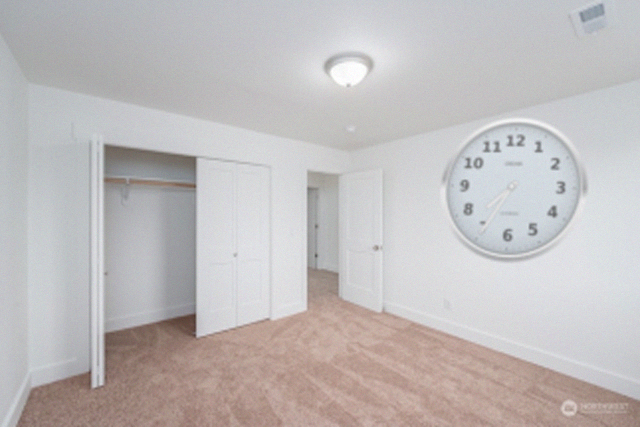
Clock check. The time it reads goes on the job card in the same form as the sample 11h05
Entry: 7h35
